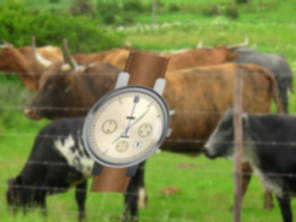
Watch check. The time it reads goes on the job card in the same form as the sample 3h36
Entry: 7h06
